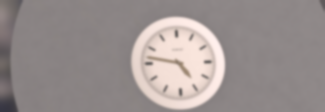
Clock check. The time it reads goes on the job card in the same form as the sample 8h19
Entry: 4h47
